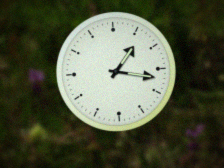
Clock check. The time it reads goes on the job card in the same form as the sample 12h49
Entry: 1h17
